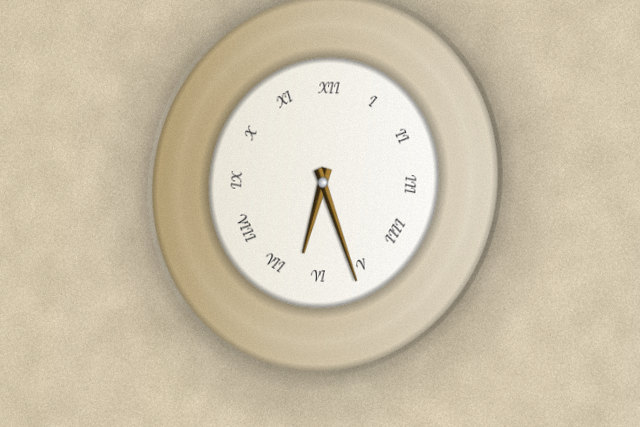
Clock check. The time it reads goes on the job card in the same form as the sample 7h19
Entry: 6h26
